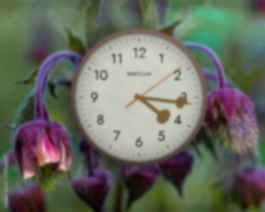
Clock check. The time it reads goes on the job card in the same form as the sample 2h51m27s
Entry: 4h16m09s
